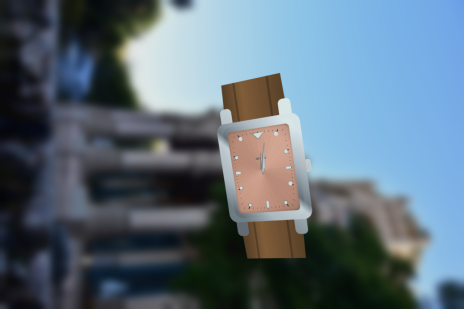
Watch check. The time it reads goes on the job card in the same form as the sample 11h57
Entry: 12h02
